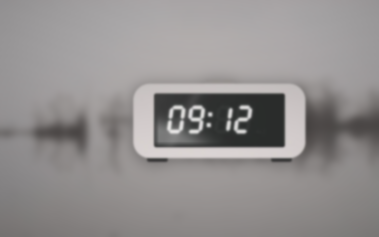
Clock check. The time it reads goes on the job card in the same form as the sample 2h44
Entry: 9h12
